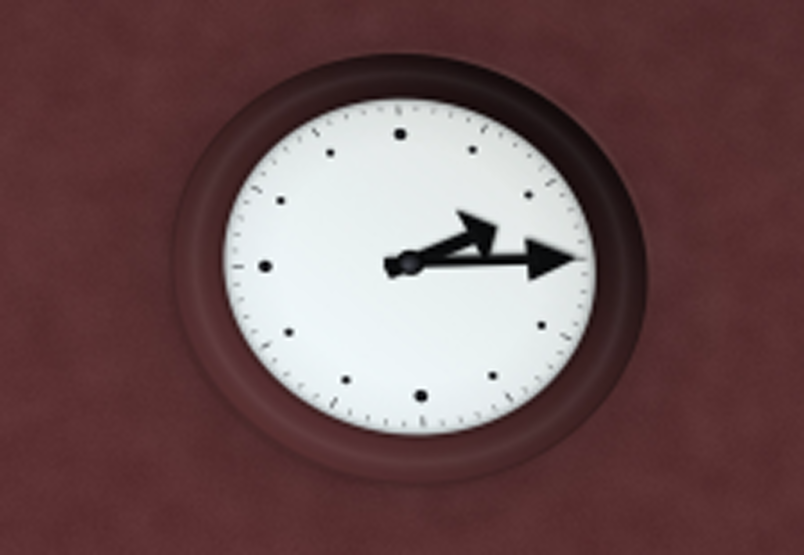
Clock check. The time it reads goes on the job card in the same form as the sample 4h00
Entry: 2h15
